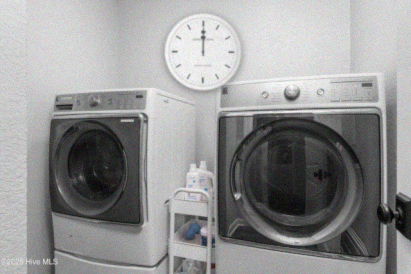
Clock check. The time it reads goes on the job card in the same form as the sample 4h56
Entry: 12h00
